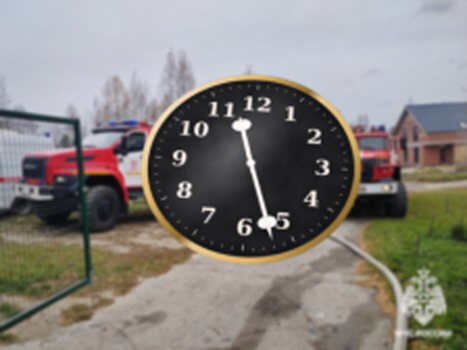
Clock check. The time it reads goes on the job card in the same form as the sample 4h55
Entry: 11h27
